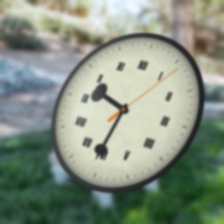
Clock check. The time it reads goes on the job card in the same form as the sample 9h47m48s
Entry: 9h31m06s
